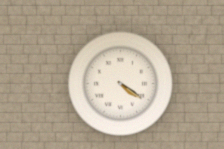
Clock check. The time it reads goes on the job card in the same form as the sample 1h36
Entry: 4h21
